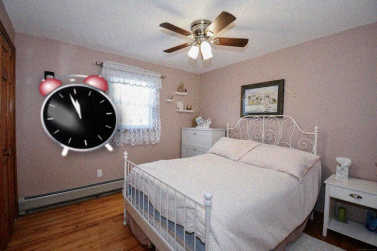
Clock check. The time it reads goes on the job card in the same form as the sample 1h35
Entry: 11h58
